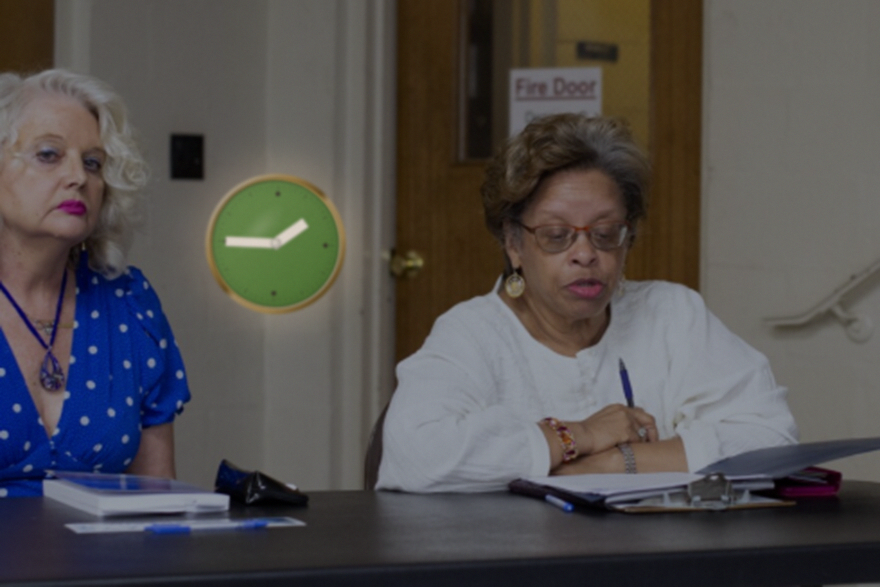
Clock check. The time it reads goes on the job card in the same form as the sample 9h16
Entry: 1h45
